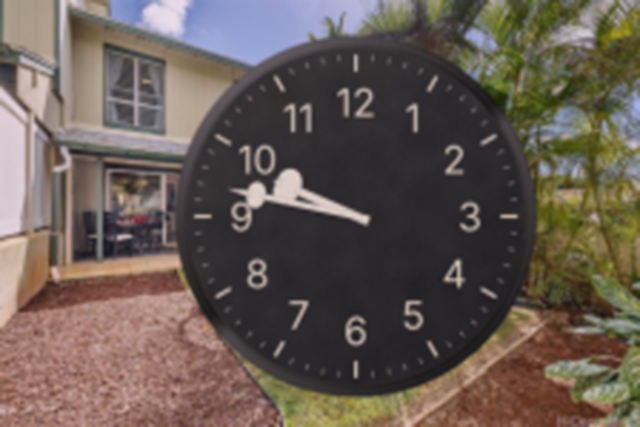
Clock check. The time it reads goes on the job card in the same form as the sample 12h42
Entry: 9h47
